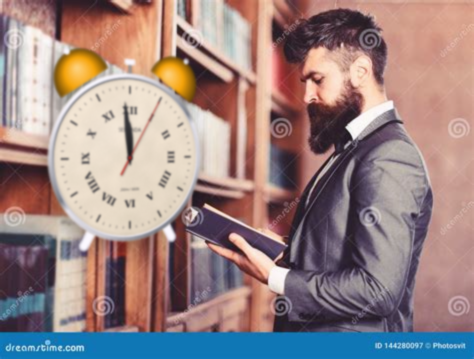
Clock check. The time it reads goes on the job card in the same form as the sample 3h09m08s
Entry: 11h59m05s
